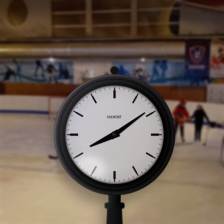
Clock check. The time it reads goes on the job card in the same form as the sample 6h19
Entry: 8h09
